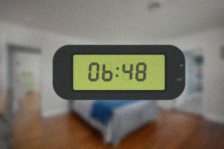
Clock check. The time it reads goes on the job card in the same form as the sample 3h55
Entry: 6h48
